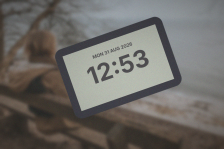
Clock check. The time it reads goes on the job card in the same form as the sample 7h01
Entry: 12h53
